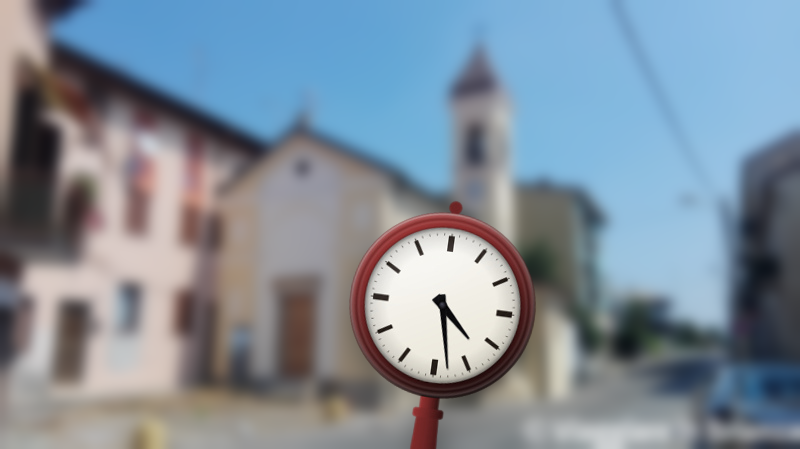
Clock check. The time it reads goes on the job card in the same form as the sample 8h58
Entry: 4h28
